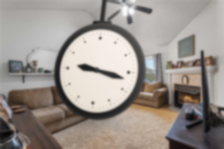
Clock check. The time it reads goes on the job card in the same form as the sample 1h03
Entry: 9h17
